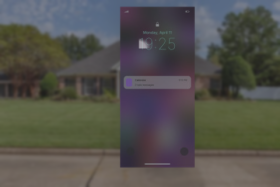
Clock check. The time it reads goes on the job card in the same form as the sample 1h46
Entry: 19h25
